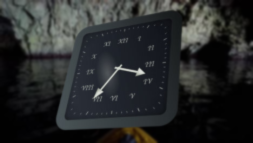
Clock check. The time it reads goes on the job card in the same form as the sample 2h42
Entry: 3h36
